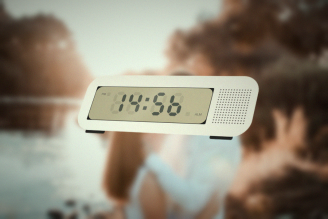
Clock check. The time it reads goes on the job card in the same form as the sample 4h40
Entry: 14h56
